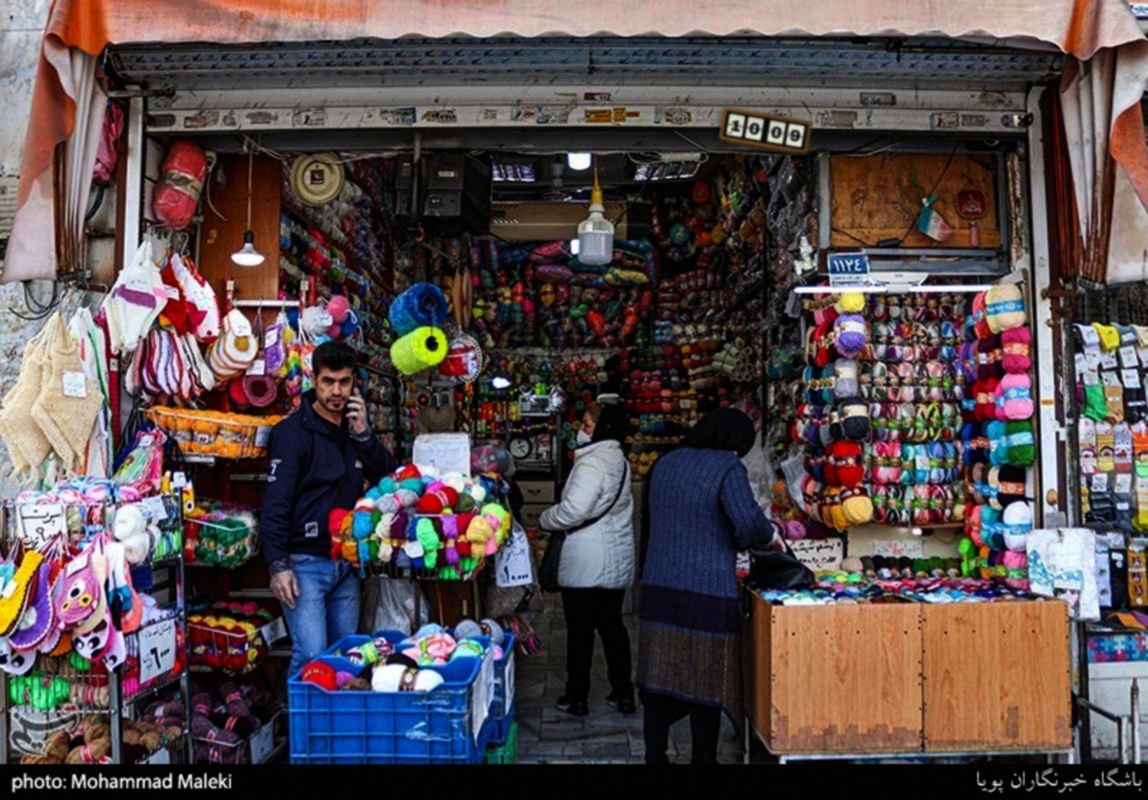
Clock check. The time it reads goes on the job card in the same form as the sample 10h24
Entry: 10h09
